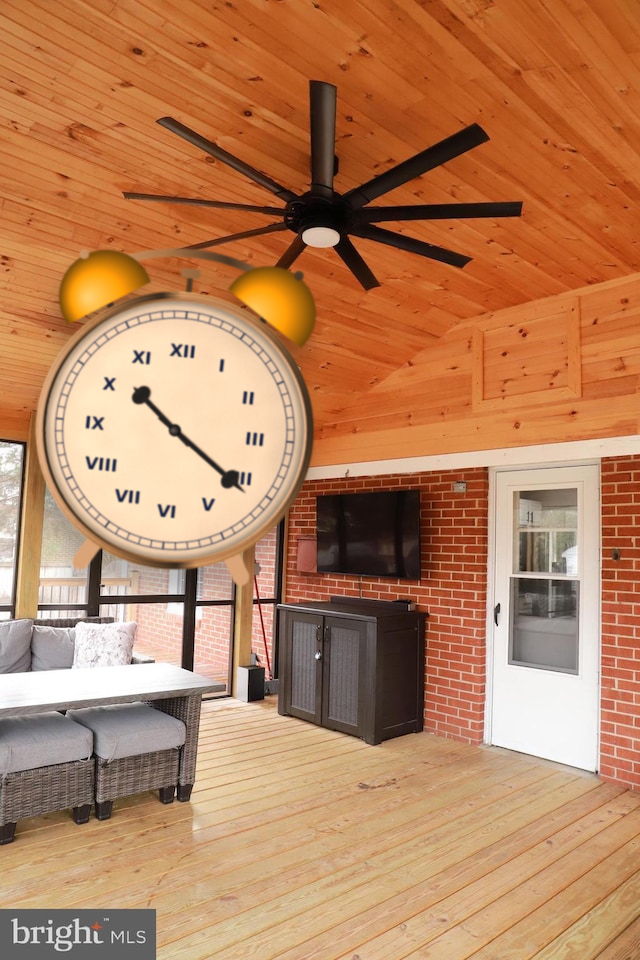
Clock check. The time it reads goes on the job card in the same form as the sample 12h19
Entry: 10h21
